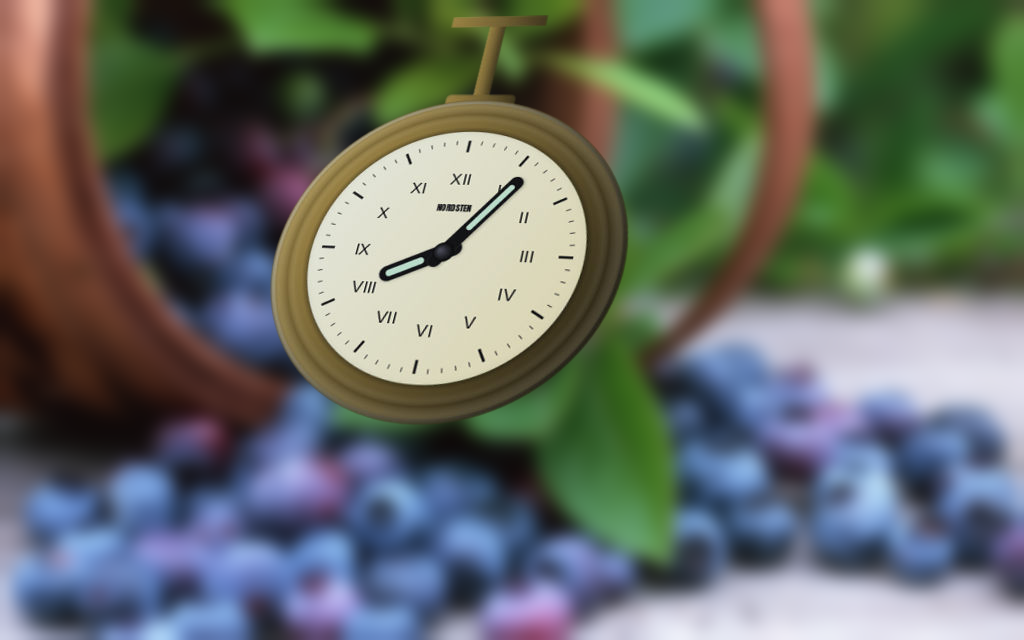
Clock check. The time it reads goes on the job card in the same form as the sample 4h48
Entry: 8h06
